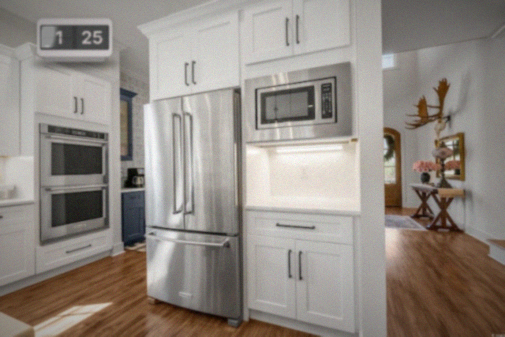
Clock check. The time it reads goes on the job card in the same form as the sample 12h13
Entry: 1h25
